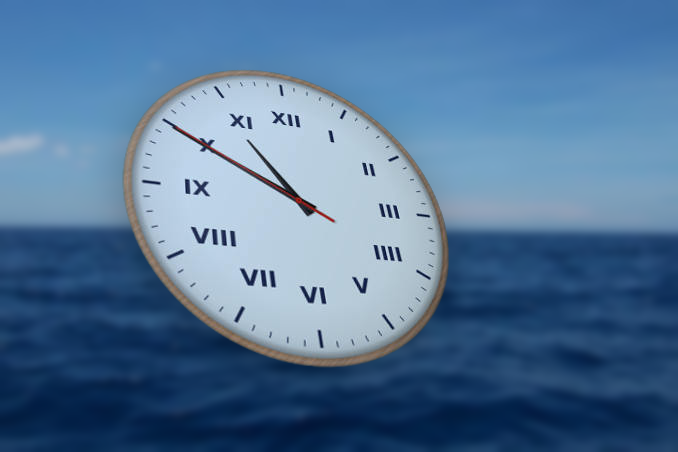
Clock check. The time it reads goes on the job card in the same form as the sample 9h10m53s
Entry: 10h49m50s
